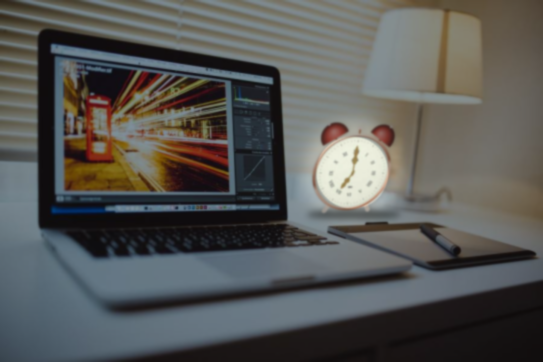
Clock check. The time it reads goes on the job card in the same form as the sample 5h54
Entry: 7h00
